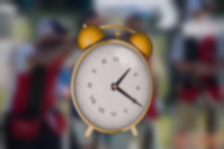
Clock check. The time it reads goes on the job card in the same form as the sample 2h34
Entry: 1h20
